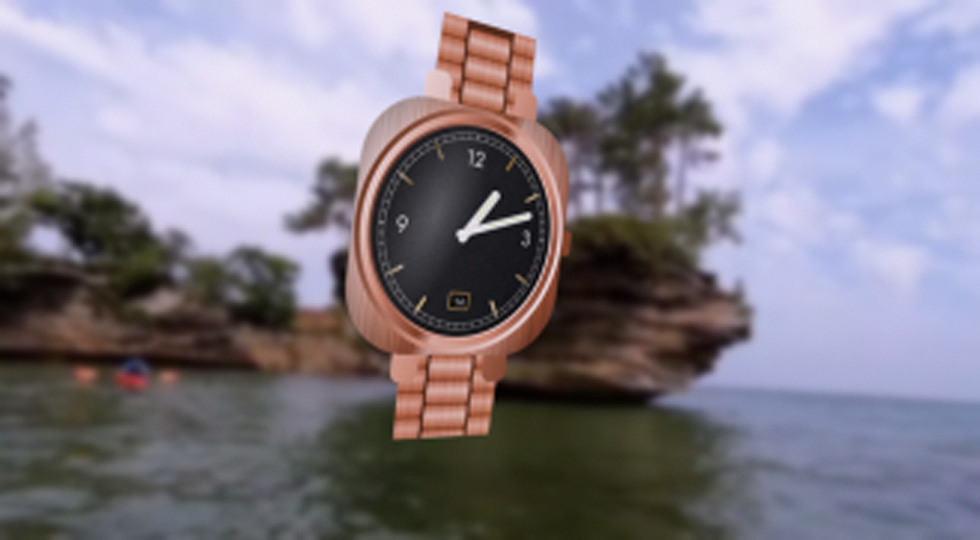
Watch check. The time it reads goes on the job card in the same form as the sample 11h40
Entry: 1h12
